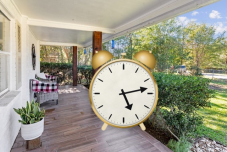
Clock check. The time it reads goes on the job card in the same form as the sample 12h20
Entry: 5h13
